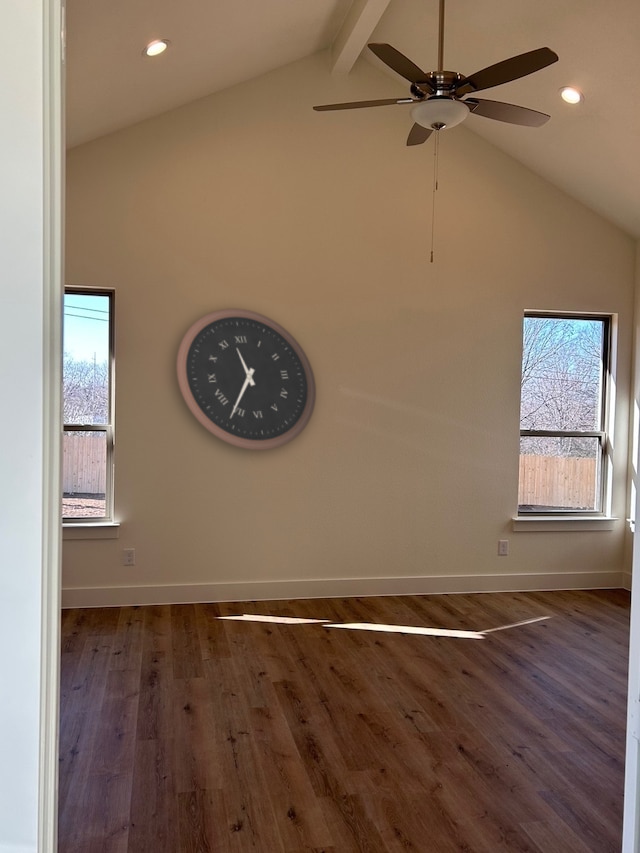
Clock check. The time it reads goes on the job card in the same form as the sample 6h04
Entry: 11h36
